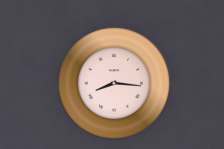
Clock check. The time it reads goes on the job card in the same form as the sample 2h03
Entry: 8h16
